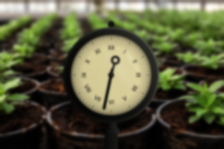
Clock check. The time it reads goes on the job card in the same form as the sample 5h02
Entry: 12h32
